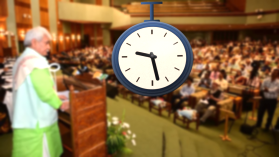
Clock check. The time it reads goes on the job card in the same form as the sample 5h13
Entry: 9h28
